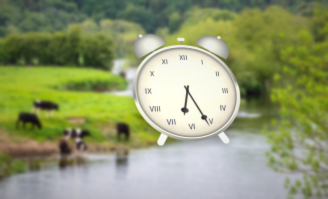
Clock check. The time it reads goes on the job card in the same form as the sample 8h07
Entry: 6h26
